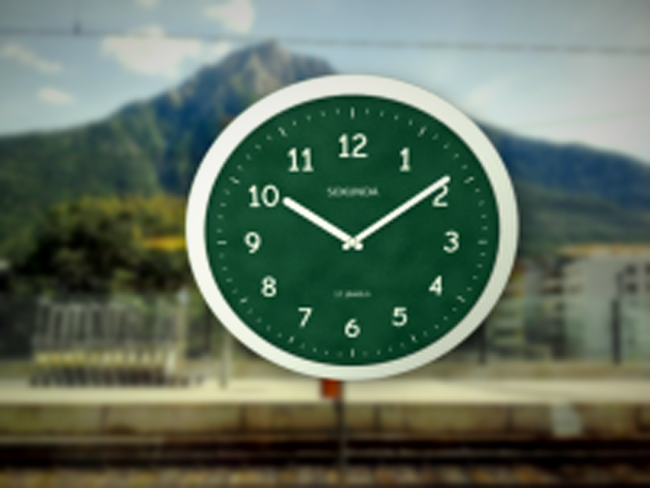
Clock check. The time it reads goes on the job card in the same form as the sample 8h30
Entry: 10h09
